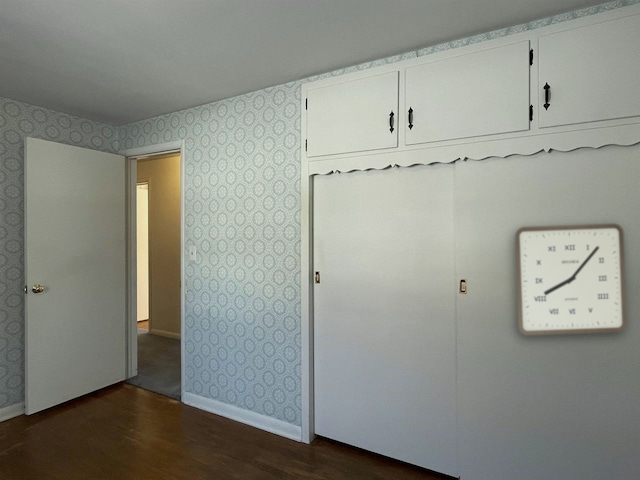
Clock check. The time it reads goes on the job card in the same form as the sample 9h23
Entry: 8h07
